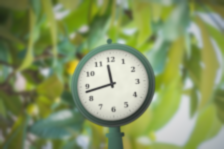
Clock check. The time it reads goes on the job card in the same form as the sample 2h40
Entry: 11h43
